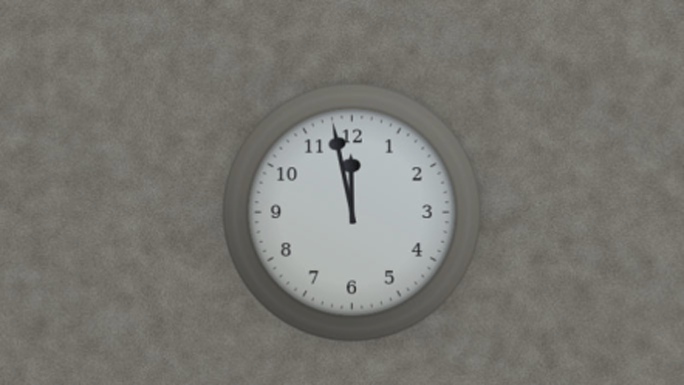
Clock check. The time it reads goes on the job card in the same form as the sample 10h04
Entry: 11h58
